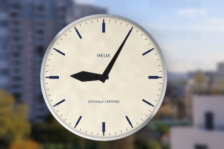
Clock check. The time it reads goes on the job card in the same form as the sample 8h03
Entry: 9h05
